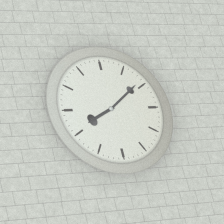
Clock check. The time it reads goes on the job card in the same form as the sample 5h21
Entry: 8h09
